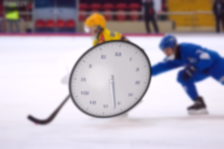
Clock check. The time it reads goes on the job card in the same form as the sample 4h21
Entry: 5h27
